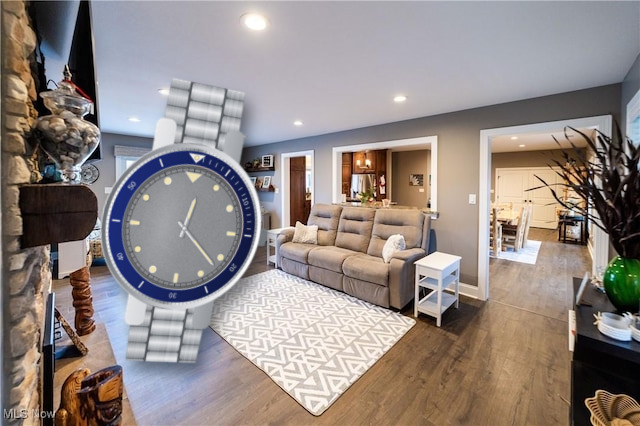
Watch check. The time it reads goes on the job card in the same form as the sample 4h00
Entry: 12h22
